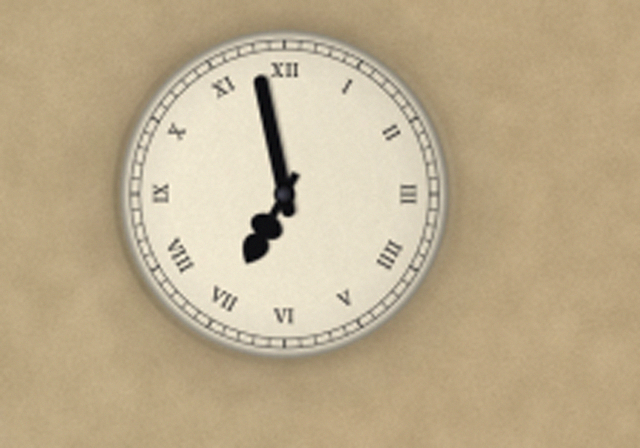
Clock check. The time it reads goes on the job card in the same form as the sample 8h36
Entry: 6h58
